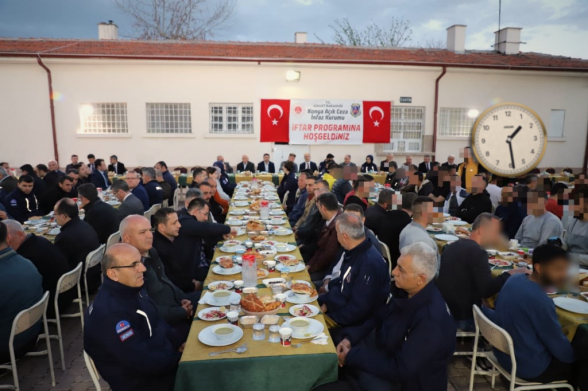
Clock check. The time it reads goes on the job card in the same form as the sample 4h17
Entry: 1h29
